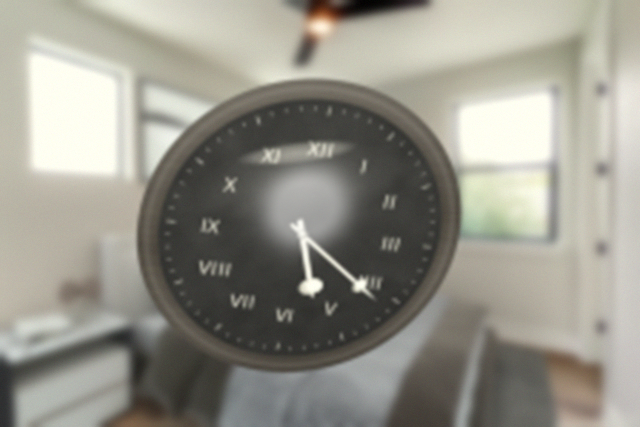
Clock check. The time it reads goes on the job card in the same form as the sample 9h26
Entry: 5h21
